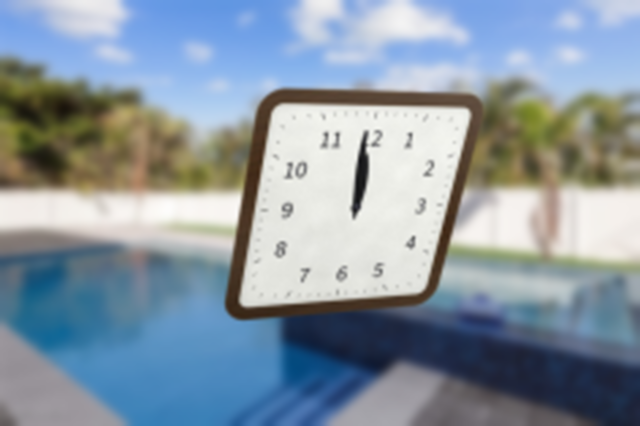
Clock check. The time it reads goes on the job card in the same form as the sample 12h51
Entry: 11h59
